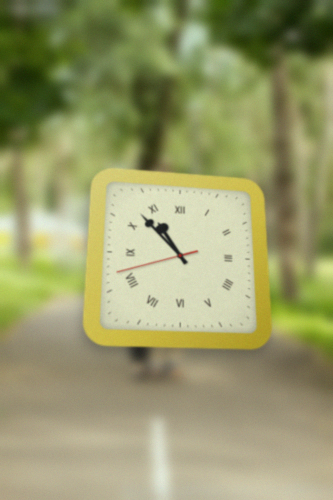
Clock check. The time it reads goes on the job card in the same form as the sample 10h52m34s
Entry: 10h52m42s
